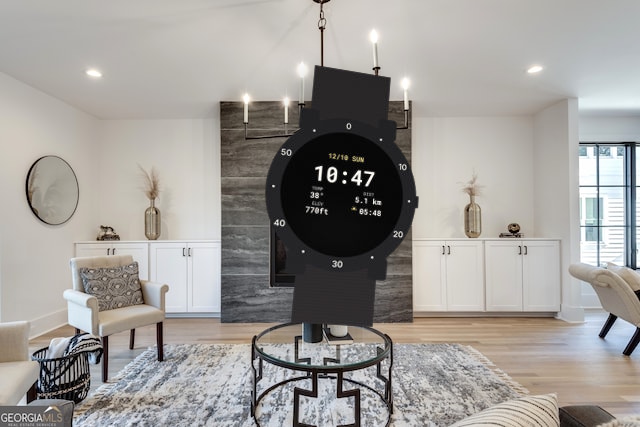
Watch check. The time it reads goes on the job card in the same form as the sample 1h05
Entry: 10h47
